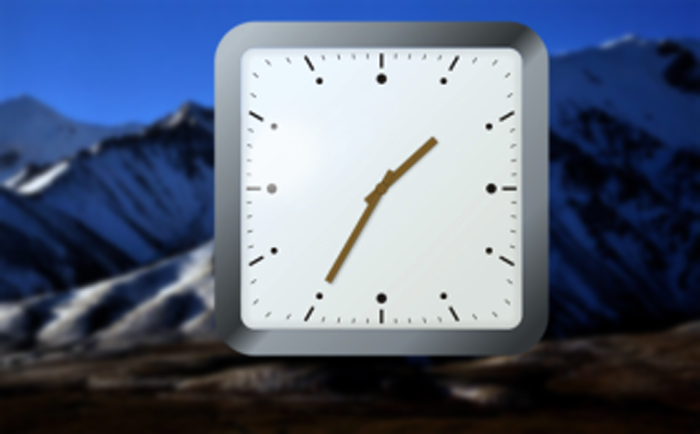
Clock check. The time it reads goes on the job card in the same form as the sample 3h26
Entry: 1h35
